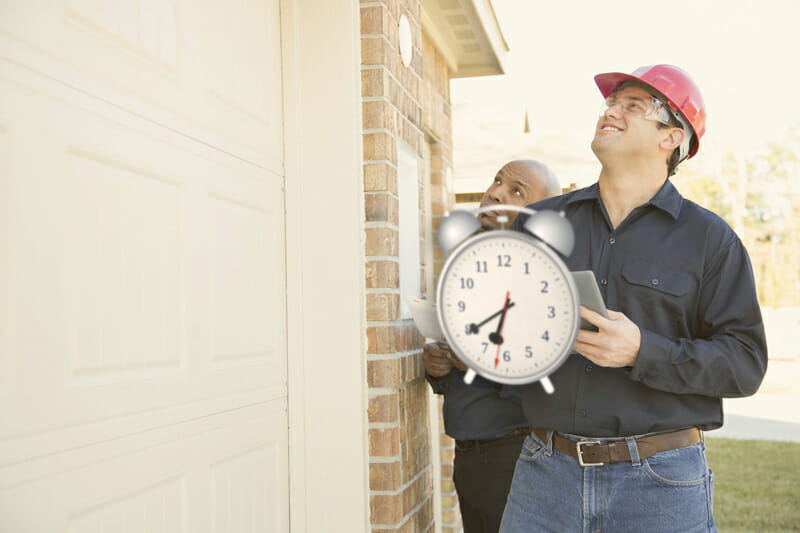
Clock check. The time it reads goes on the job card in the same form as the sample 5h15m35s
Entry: 6h39m32s
